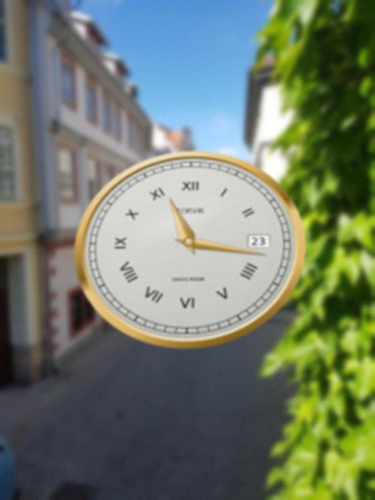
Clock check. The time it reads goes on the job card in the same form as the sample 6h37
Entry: 11h17
